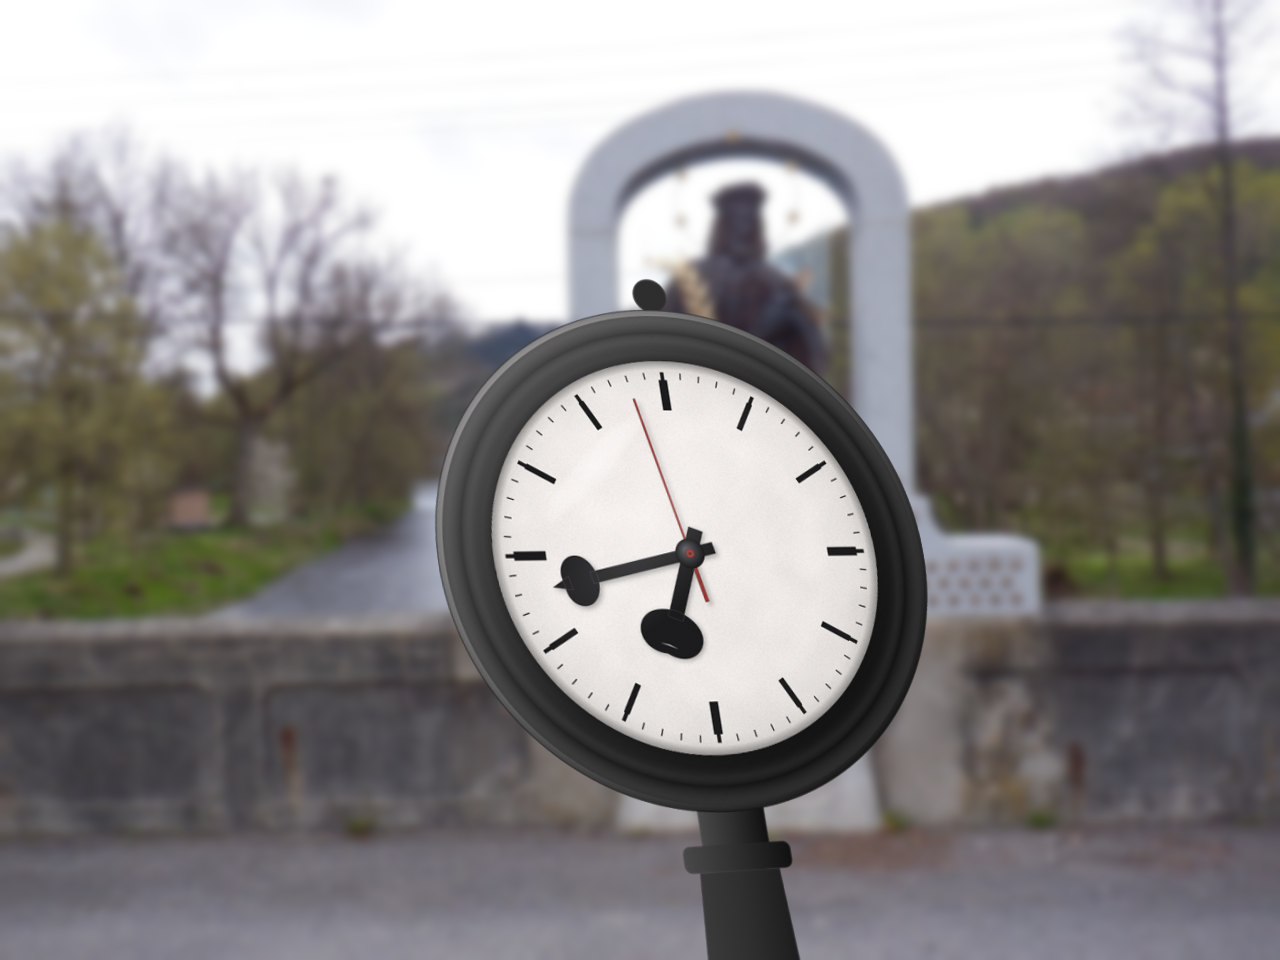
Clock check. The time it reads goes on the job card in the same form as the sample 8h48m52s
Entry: 6h42m58s
